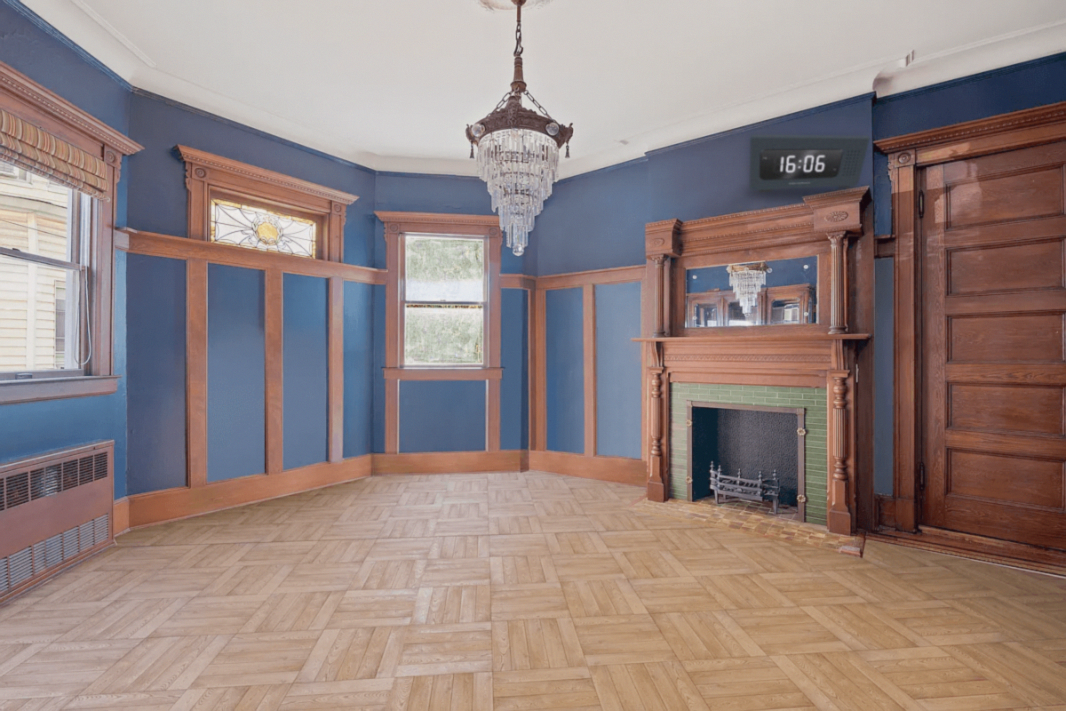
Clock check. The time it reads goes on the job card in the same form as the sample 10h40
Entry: 16h06
